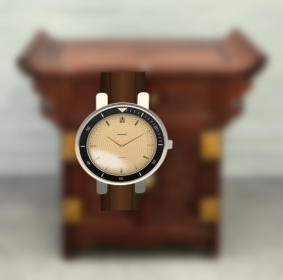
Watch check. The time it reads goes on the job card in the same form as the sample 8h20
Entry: 10h10
